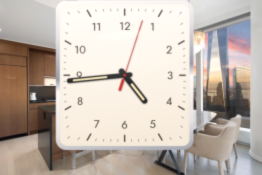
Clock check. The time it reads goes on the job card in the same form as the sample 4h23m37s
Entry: 4h44m03s
